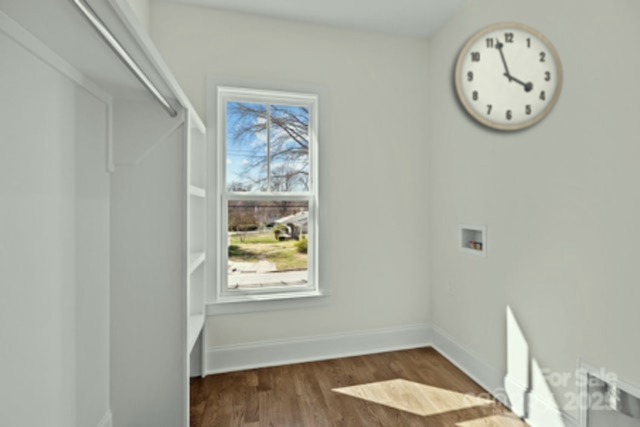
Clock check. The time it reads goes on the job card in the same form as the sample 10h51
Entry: 3h57
